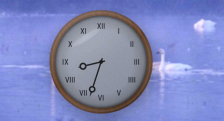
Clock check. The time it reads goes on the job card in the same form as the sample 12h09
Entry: 8h33
